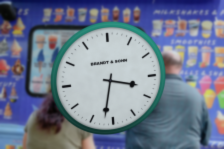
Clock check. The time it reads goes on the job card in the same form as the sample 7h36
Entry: 3h32
